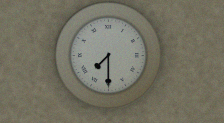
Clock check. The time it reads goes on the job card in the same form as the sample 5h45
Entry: 7h30
